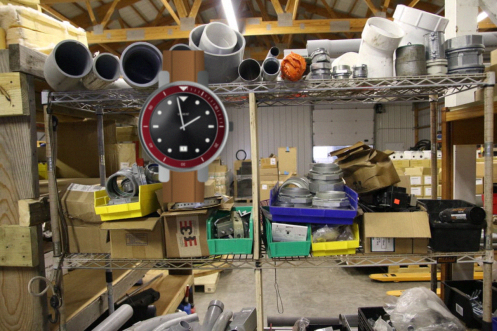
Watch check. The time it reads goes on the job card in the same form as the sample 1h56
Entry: 1h58
